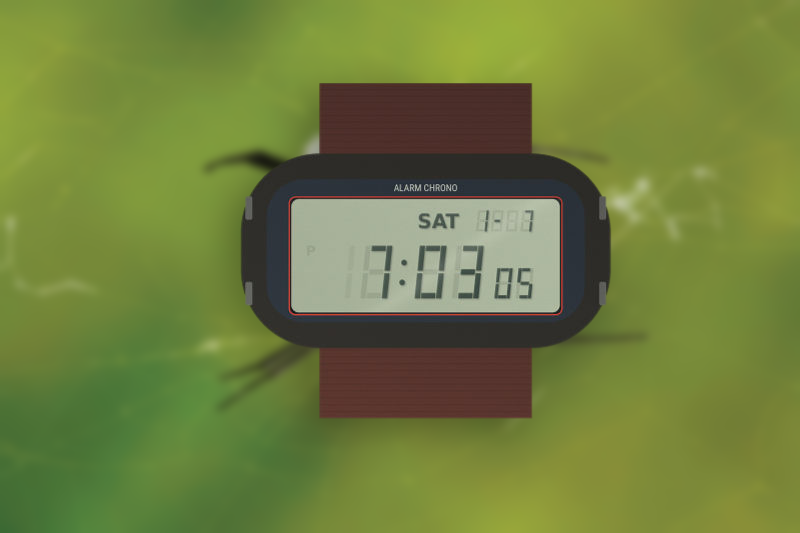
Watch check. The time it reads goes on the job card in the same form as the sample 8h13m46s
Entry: 7h03m05s
